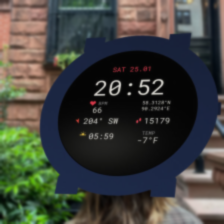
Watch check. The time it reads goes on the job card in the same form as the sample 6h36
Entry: 20h52
